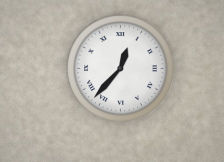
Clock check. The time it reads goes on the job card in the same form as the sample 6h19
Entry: 12h37
